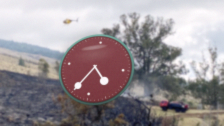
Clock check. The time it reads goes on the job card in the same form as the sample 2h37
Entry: 4h35
